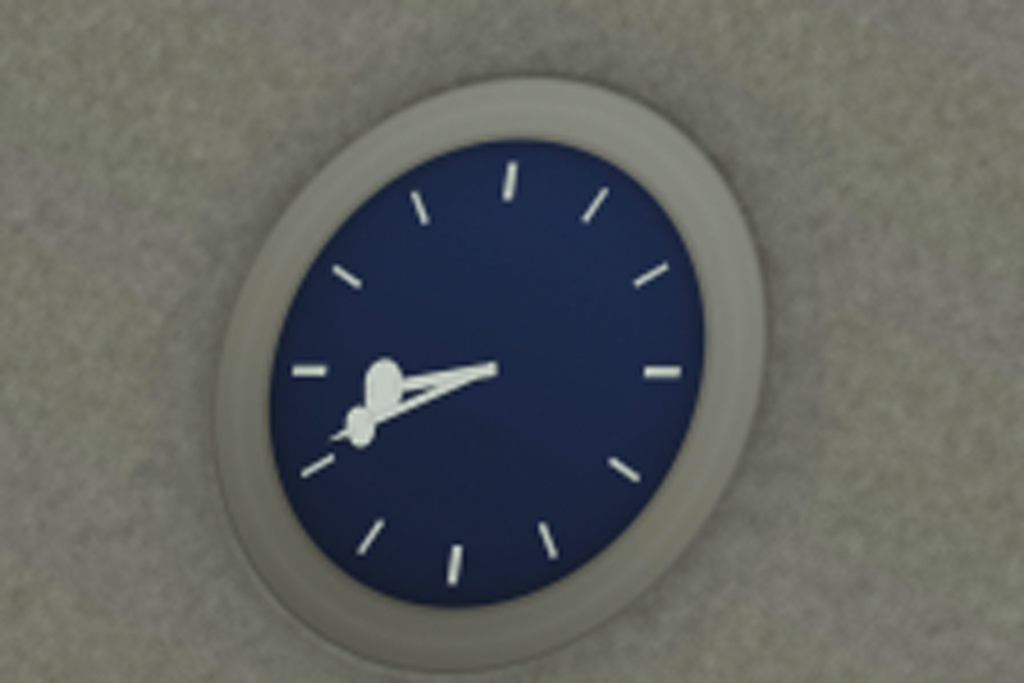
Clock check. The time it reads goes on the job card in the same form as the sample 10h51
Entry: 8h41
